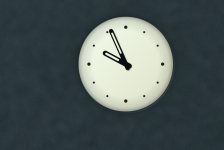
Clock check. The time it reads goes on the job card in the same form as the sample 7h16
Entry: 9h56
